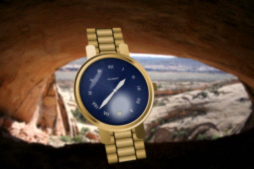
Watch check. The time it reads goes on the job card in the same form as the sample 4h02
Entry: 1h38
